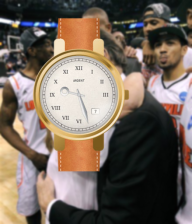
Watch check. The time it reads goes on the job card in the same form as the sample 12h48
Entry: 9h27
